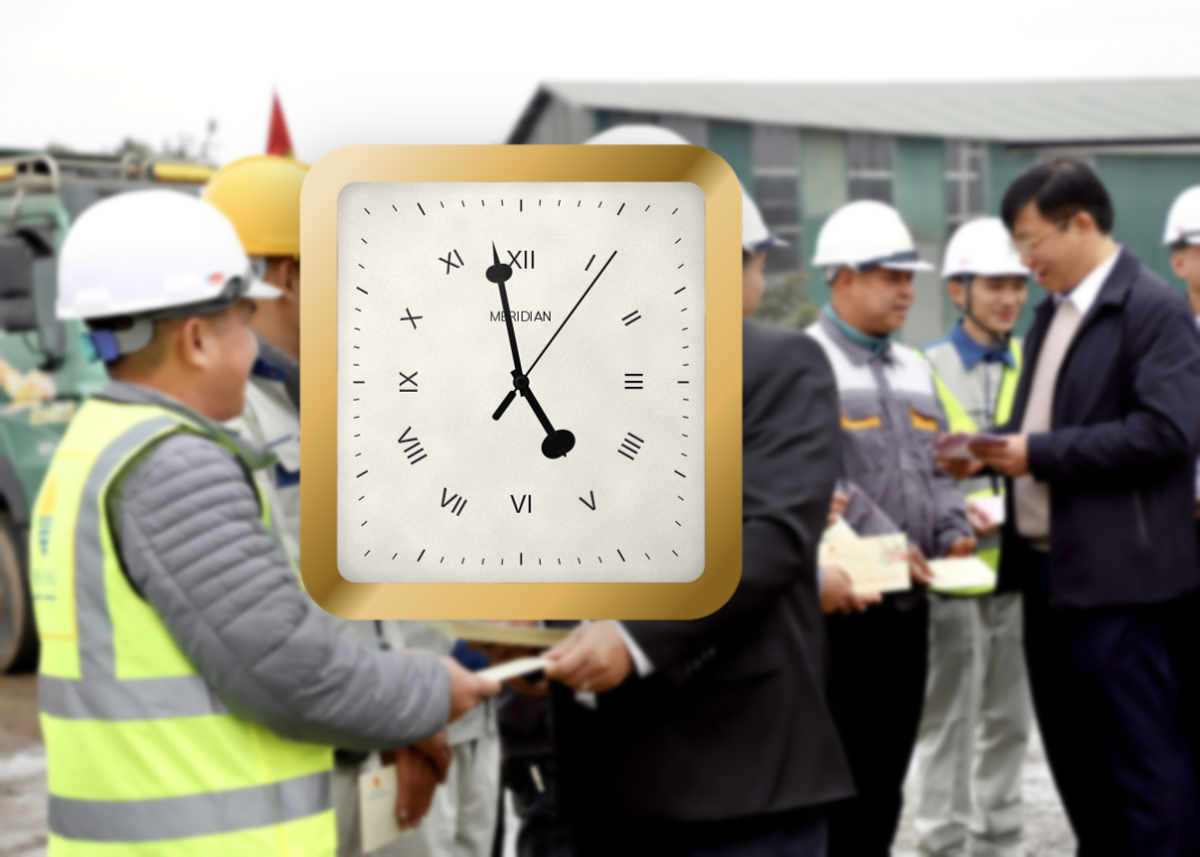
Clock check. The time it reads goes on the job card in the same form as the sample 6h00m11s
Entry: 4h58m06s
